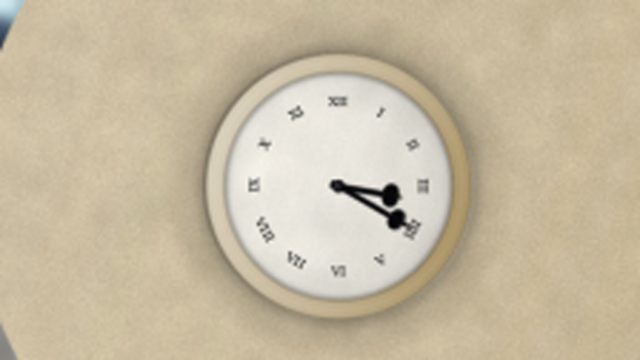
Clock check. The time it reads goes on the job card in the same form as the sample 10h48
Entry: 3h20
